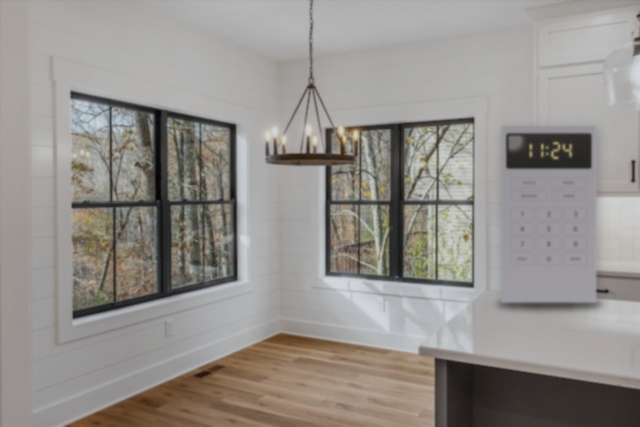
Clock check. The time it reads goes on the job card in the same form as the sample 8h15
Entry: 11h24
